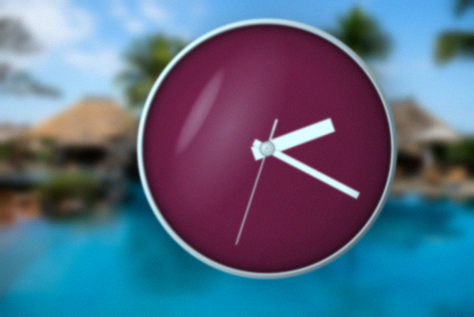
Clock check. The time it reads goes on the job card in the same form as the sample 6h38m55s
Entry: 2h19m33s
